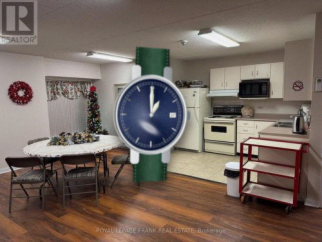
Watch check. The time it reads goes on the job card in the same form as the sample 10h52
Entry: 1h00
